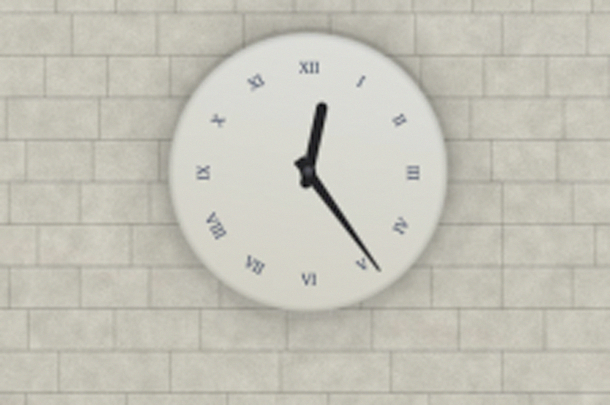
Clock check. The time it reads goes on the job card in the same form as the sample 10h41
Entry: 12h24
